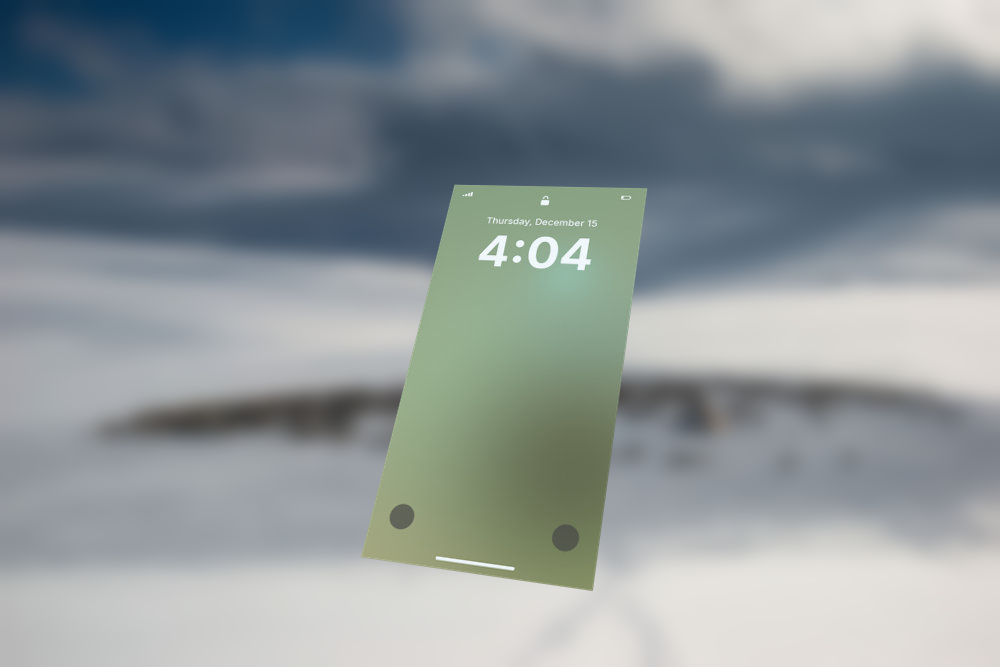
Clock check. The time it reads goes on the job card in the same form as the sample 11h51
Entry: 4h04
